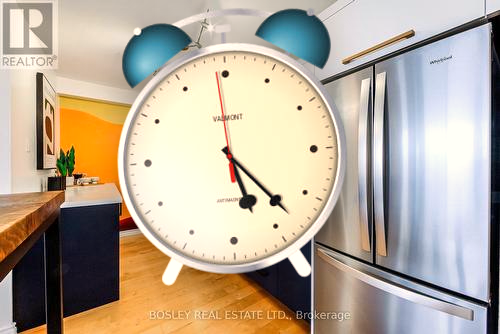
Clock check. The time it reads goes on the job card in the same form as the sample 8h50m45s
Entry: 5h22m59s
